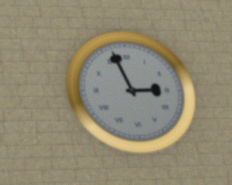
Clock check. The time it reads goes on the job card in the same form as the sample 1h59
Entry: 2h57
